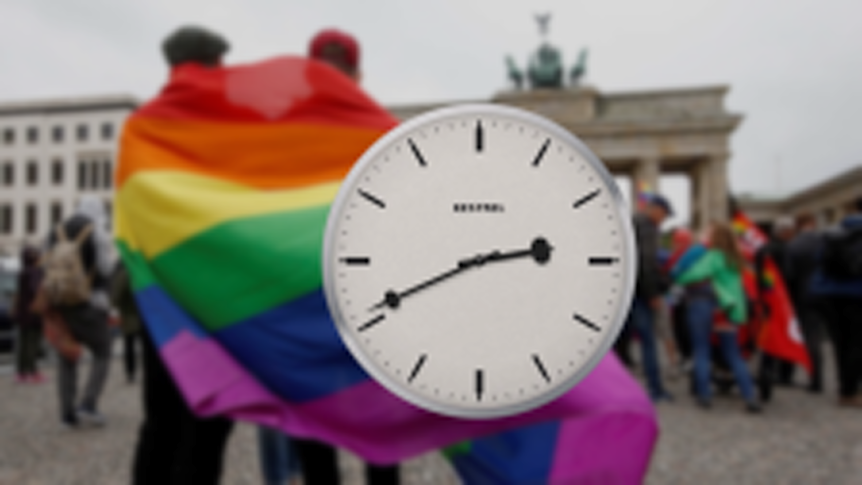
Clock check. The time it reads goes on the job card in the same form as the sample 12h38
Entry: 2h41
